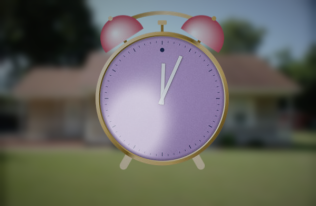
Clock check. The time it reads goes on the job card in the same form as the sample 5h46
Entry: 12h04
